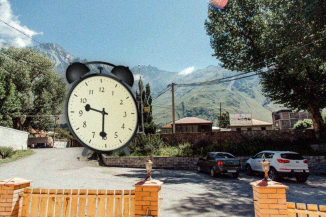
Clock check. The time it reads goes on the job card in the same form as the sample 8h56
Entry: 9h31
